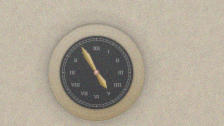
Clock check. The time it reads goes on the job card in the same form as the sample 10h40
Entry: 4h55
